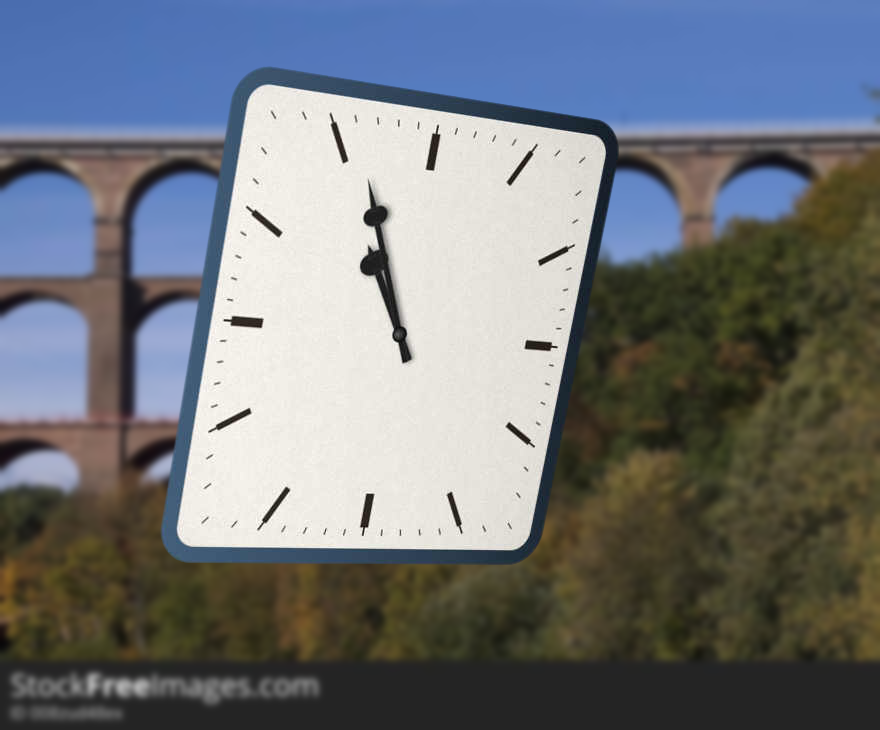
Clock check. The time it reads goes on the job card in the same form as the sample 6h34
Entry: 10h56
